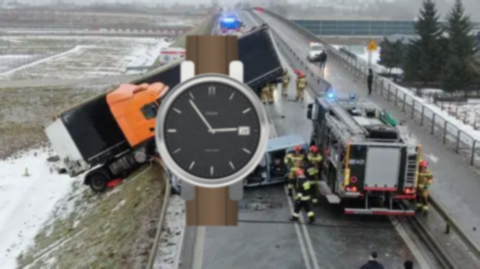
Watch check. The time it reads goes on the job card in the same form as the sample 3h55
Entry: 2h54
